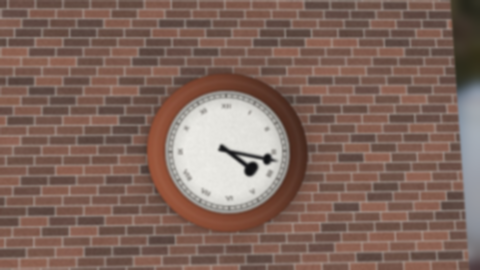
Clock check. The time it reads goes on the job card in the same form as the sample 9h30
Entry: 4h17
